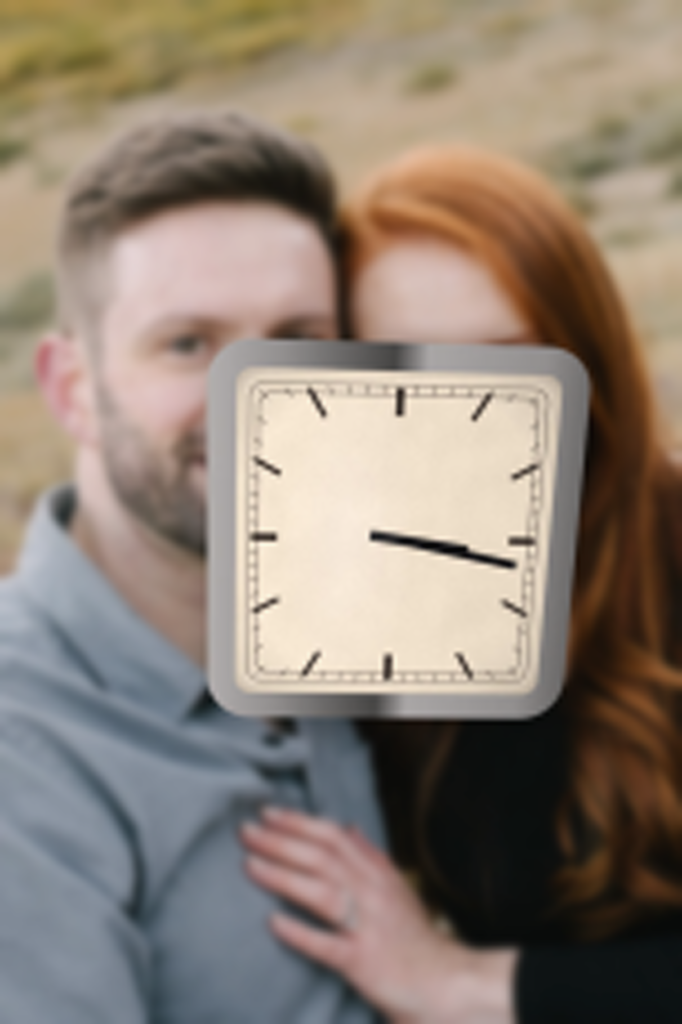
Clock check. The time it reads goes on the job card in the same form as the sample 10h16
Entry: 3h17
